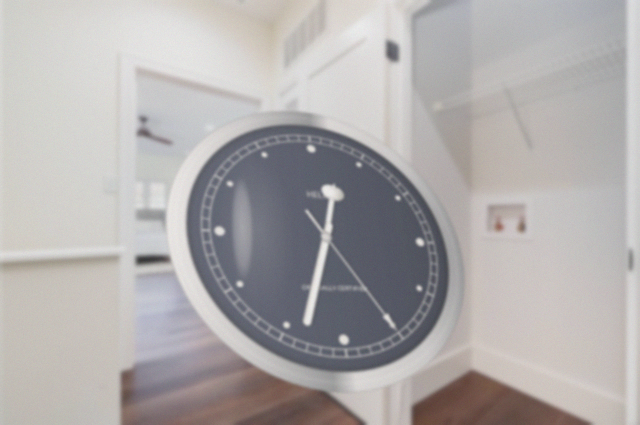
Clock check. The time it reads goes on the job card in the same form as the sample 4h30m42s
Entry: 12h33m25s
